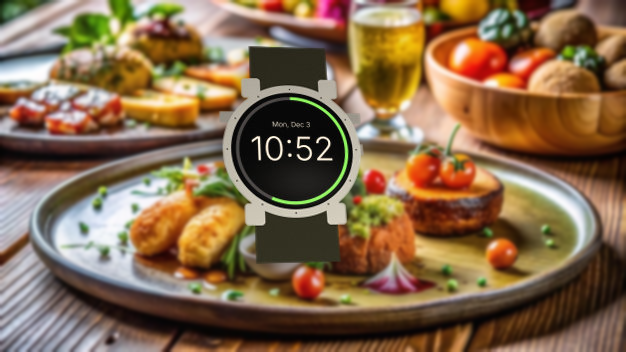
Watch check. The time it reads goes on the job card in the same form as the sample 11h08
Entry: 10h52
